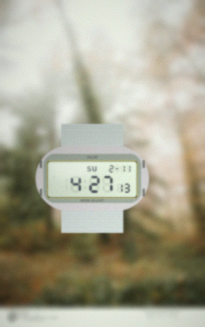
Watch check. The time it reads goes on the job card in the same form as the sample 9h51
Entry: 4h27
